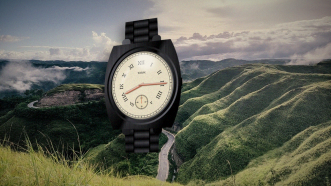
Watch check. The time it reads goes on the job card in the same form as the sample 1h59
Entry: 8h15
